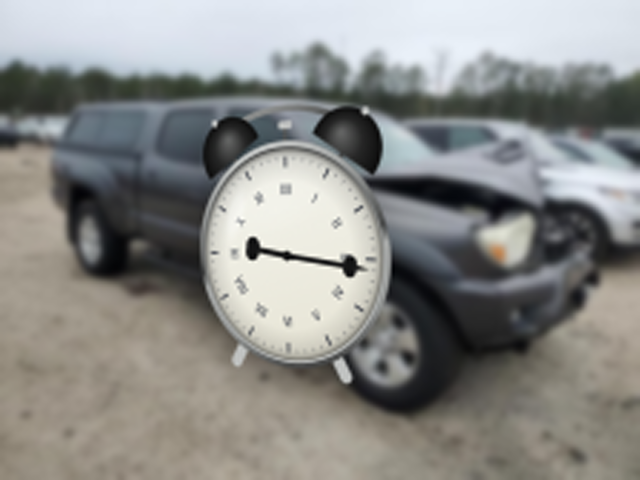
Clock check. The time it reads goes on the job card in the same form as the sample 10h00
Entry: 9h16
